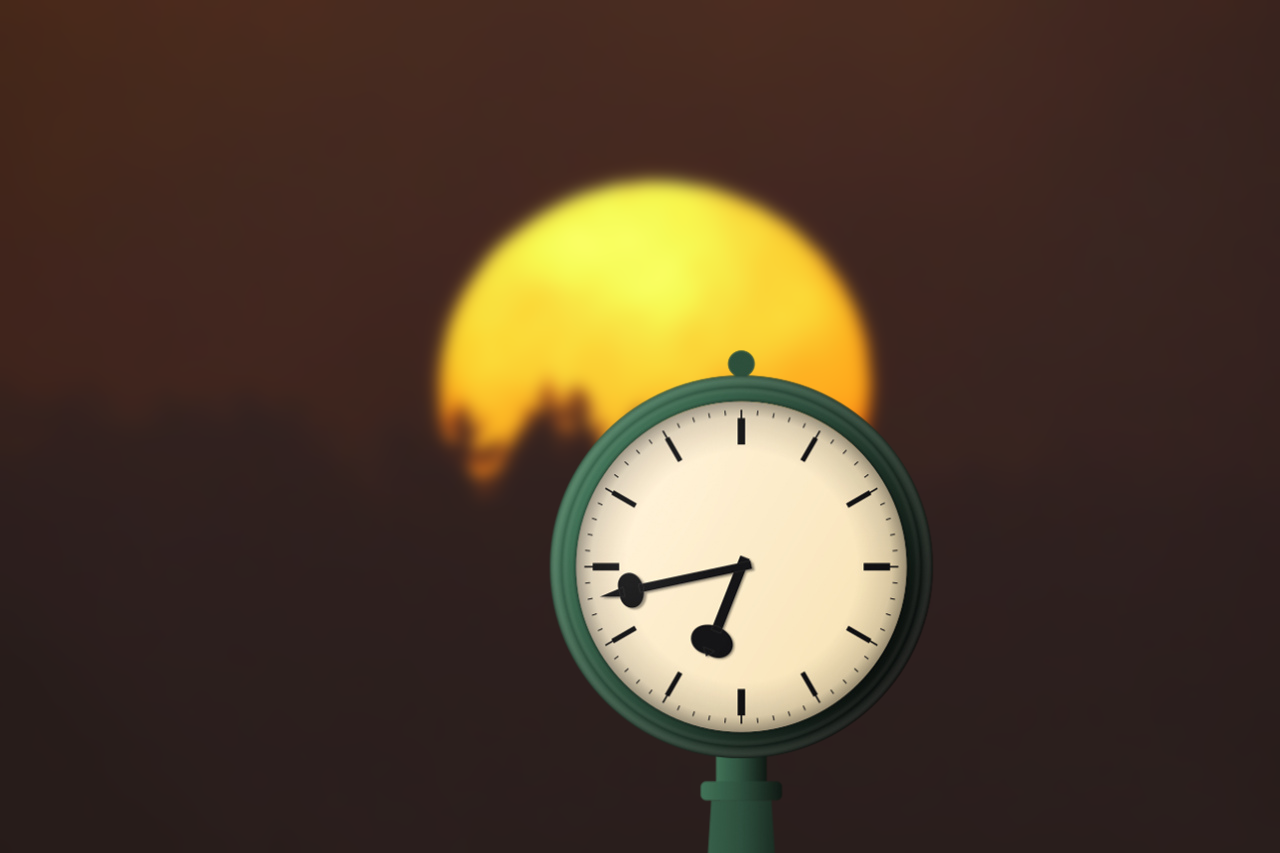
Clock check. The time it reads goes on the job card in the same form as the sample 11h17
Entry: 6h43
